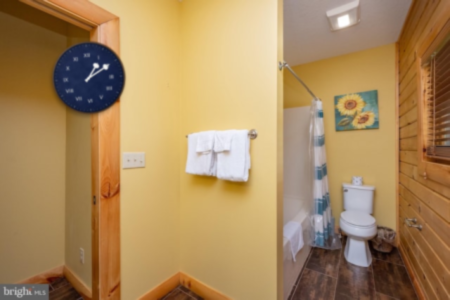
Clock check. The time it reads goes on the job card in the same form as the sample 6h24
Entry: 1h10
